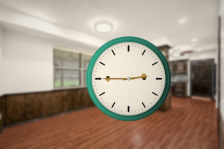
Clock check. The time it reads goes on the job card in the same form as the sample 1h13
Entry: 2h45
